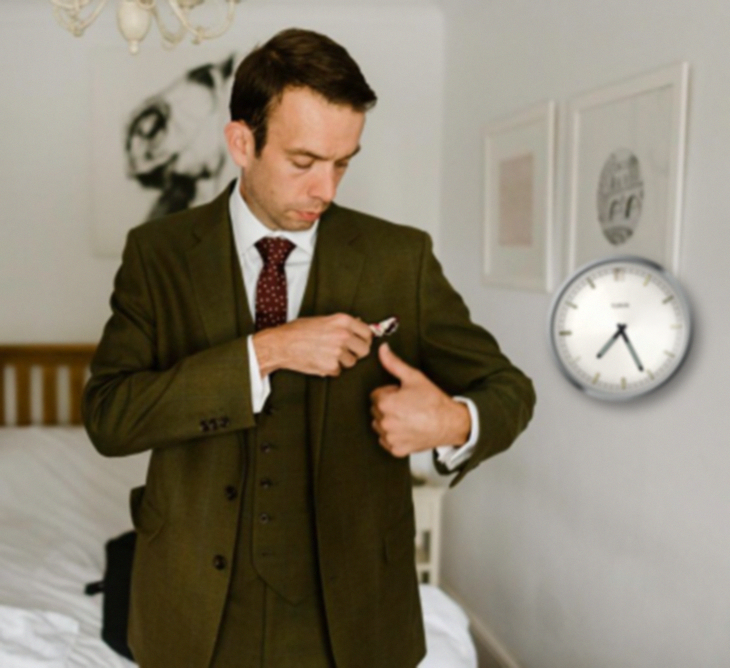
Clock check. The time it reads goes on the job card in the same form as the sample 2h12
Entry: 7h26
